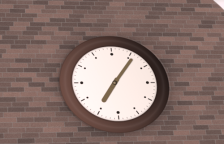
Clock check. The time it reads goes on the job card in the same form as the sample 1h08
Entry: 7h06
